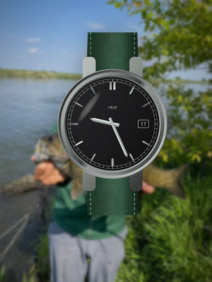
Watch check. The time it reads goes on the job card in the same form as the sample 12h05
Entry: 9h26
